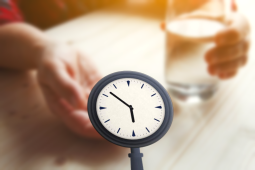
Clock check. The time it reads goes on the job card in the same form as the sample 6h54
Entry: 5h52
